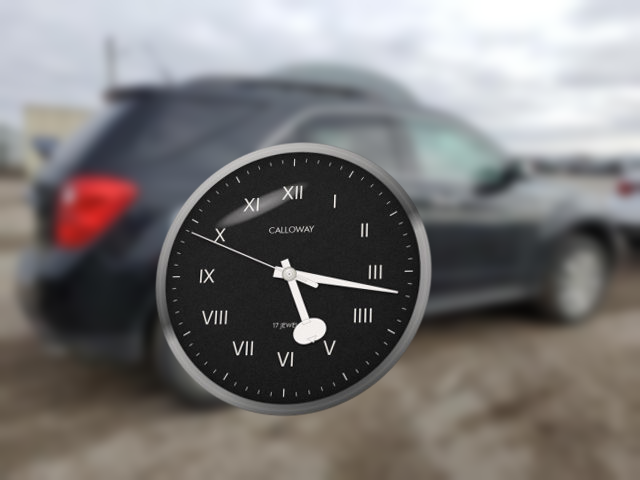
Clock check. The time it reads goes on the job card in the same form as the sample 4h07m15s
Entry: 5h16m49s
